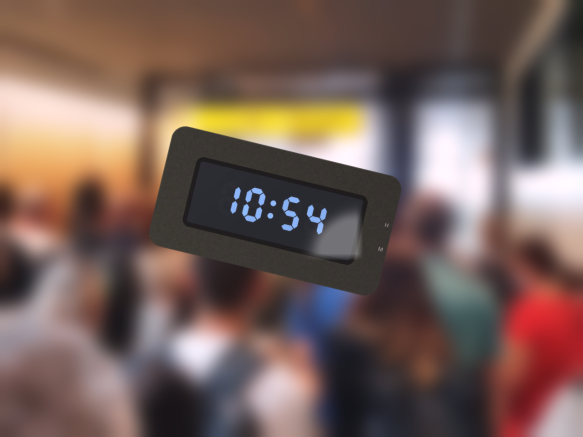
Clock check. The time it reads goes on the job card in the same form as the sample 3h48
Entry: 10h54
